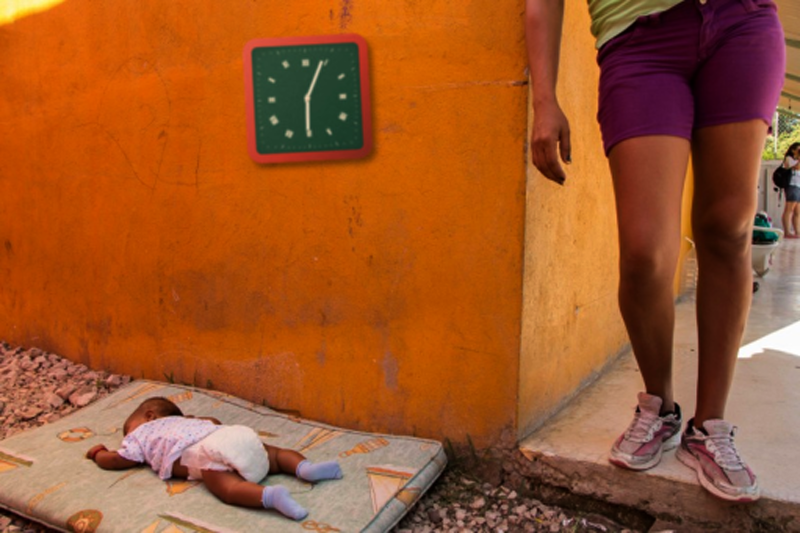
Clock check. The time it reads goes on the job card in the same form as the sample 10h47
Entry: 6h04
